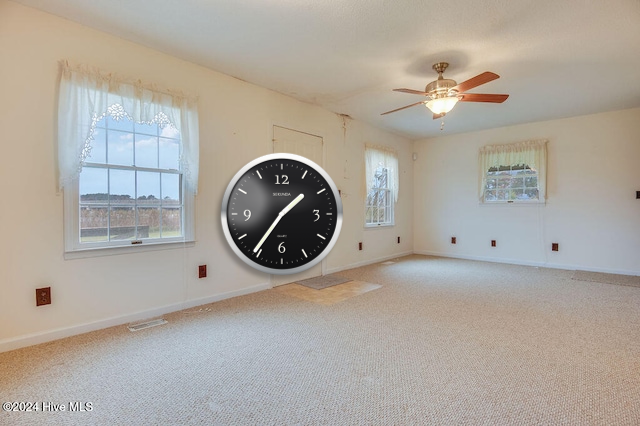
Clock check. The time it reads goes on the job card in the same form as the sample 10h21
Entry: 1h36
